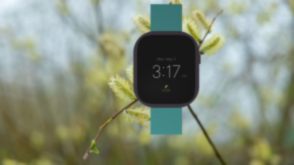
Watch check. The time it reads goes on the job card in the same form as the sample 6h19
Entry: 3h17
